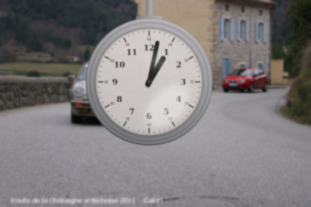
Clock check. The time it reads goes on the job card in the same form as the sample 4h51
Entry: 1h02
